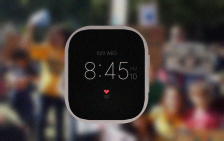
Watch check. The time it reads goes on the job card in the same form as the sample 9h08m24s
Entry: 8h45m10s
